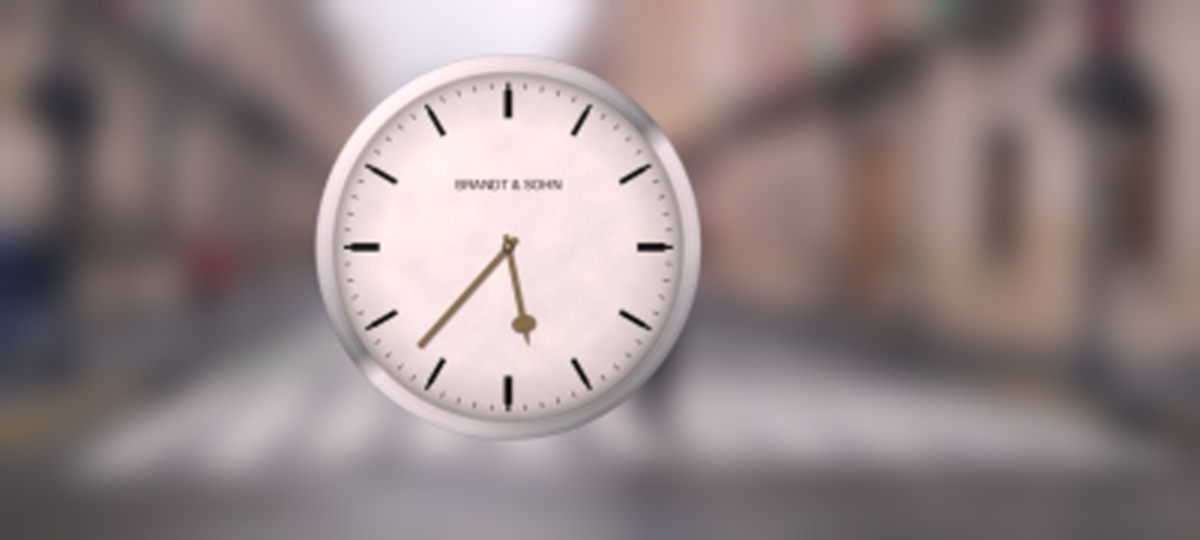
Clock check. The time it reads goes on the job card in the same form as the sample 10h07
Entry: 5h37
